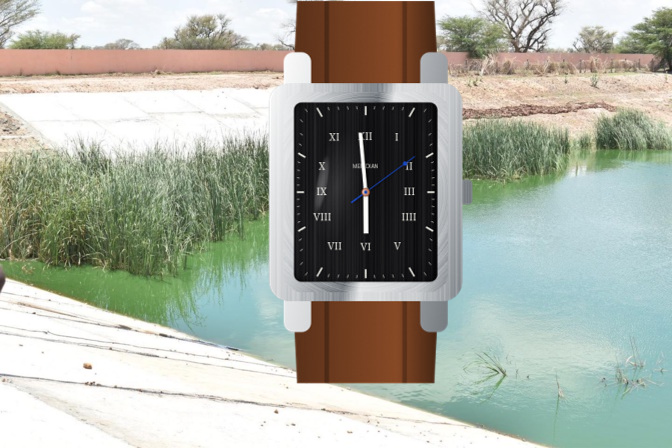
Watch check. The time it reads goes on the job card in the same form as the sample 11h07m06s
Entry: 5h59m09s
